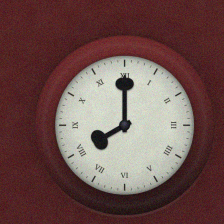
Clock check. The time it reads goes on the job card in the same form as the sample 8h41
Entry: 8h00
